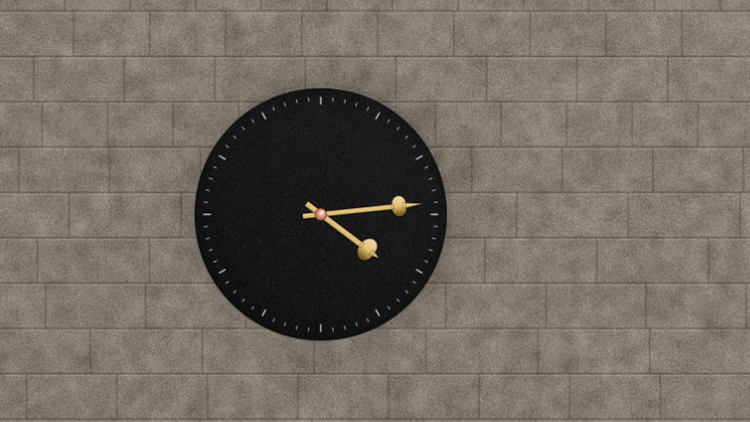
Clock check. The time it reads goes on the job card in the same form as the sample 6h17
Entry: 4h14
